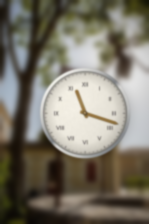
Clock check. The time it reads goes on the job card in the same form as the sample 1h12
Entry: 11h18
